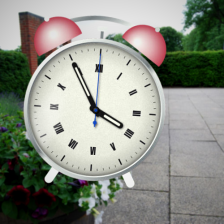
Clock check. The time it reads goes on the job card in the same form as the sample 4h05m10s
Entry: 3h55m00s
